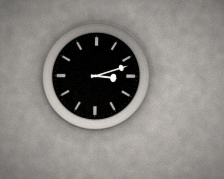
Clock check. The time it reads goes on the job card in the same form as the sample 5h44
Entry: 3h12
